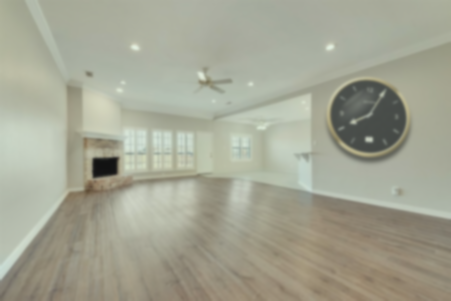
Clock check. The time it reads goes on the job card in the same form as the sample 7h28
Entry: 8h05
